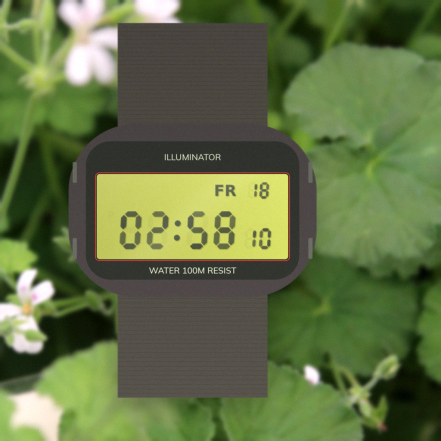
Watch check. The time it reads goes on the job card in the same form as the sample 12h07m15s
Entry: 2h58m10s
